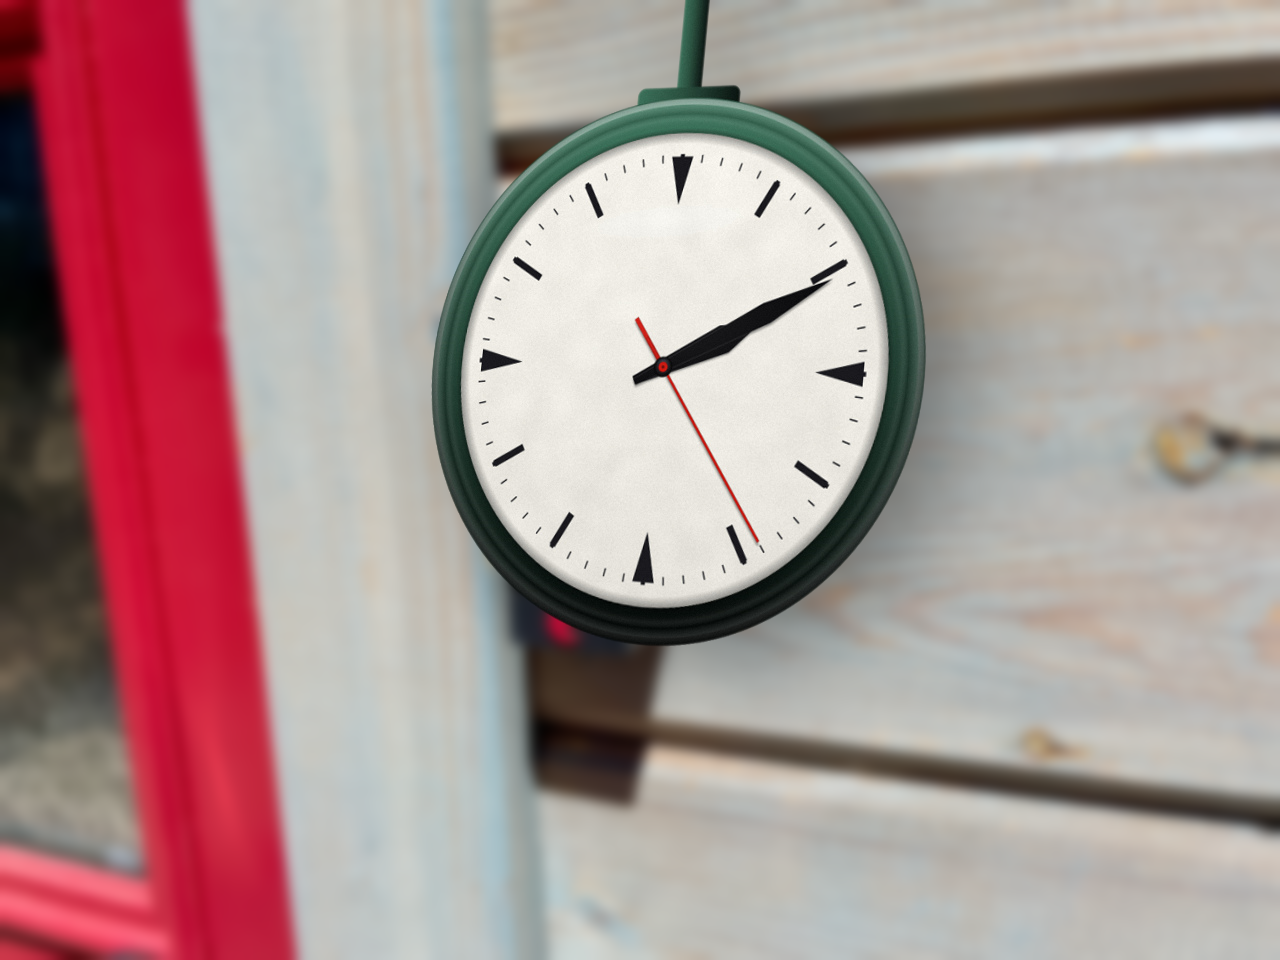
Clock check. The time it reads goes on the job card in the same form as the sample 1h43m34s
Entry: 2h10m24s
